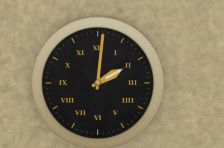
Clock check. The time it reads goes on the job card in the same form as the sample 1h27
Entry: 2h01
